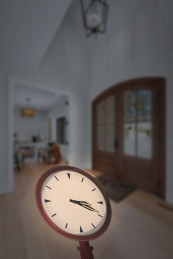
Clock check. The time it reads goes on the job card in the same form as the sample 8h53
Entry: 3h19
